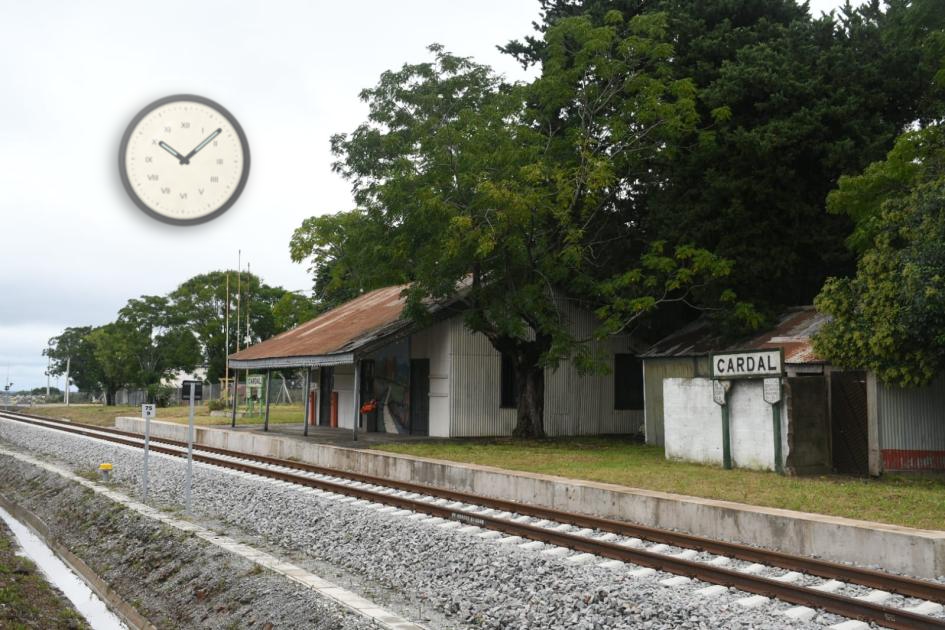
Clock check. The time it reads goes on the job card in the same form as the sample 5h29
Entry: 10h08
